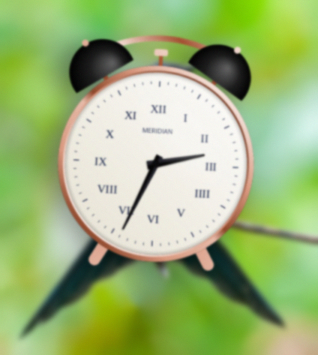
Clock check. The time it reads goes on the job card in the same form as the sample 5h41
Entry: 2h34
